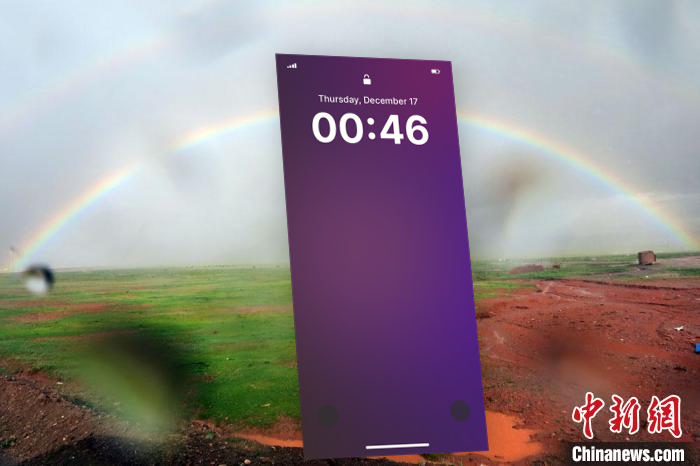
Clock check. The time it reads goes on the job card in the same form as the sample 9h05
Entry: 0h46
